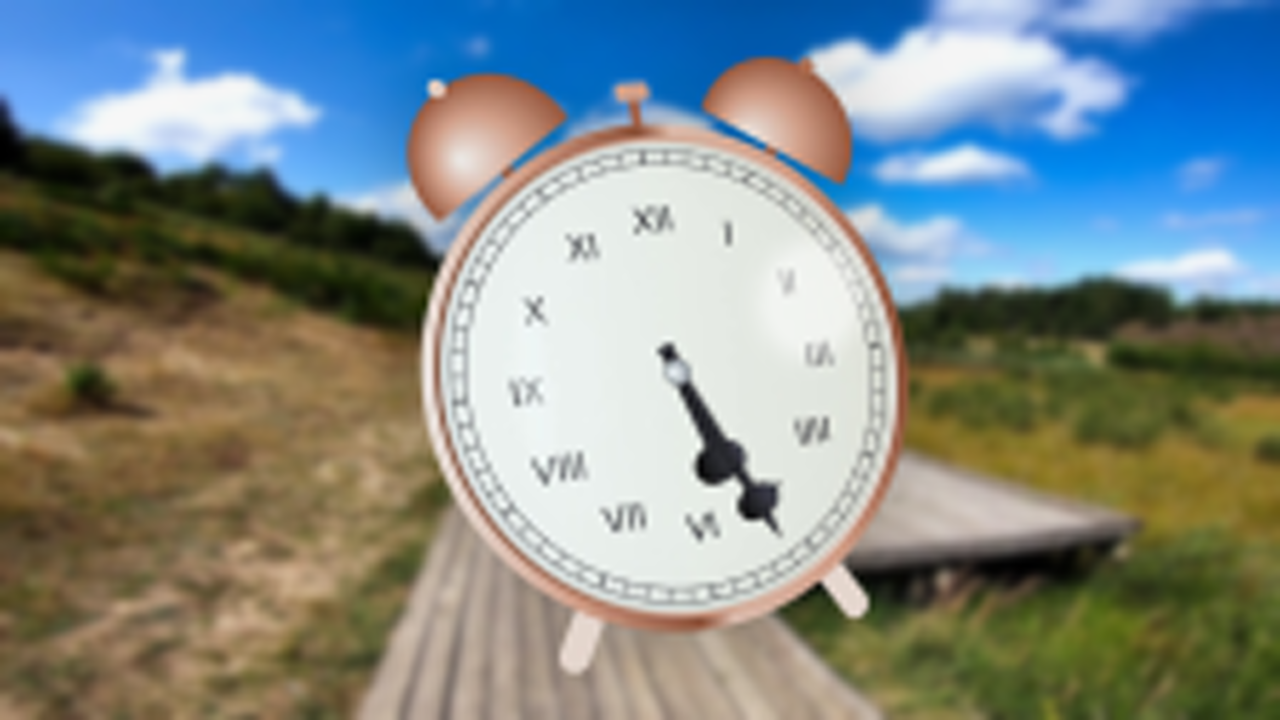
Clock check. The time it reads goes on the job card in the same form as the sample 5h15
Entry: 5h26
